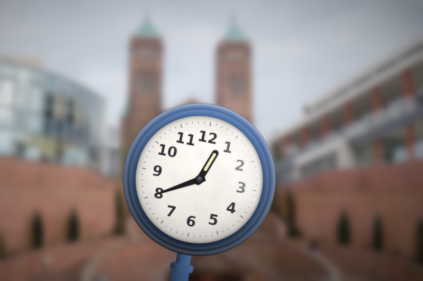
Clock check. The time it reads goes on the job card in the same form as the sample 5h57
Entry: 12h40
